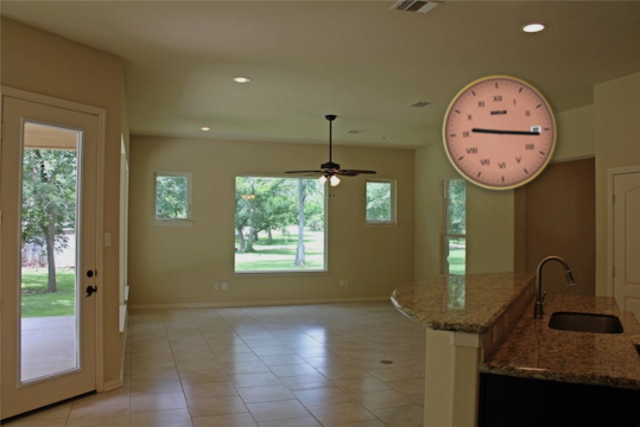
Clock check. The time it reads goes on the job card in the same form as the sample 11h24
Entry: 9h16
